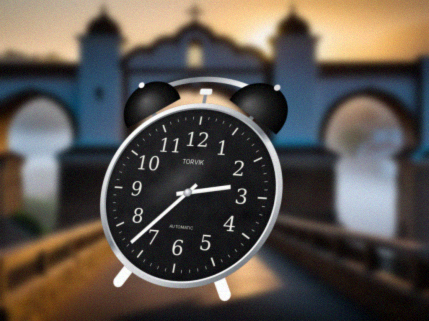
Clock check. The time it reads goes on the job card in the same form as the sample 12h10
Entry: 2h37
